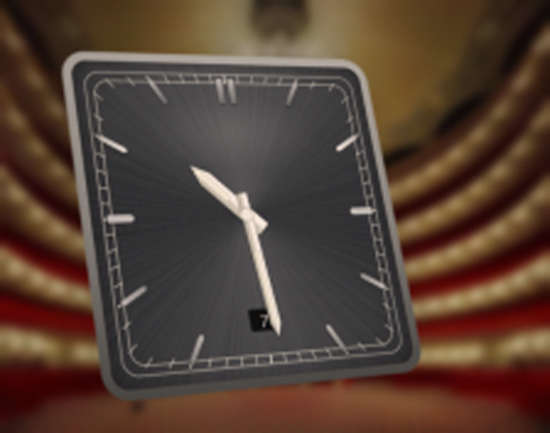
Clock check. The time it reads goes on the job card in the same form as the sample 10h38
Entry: 10h29
